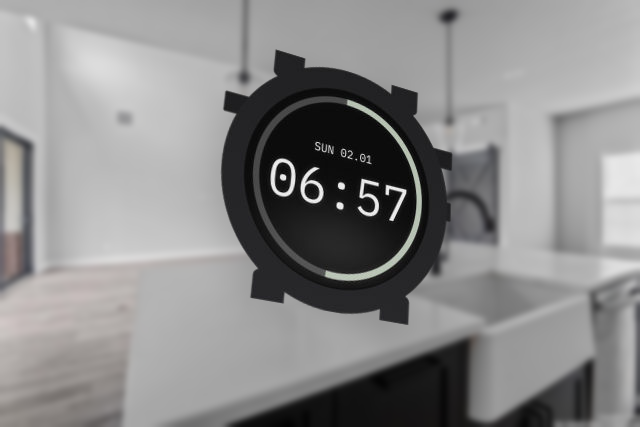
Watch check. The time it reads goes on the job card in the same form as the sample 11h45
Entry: 6h57
